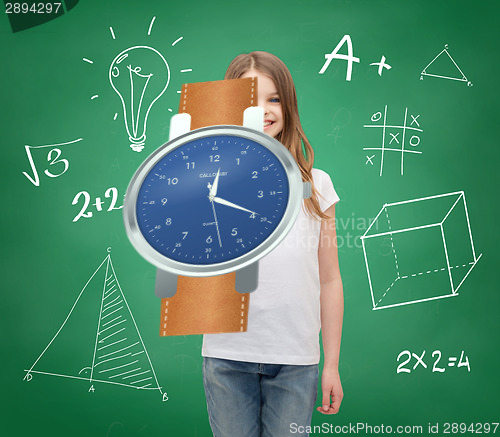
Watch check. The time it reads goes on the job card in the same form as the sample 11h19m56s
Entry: 12h19m28s
